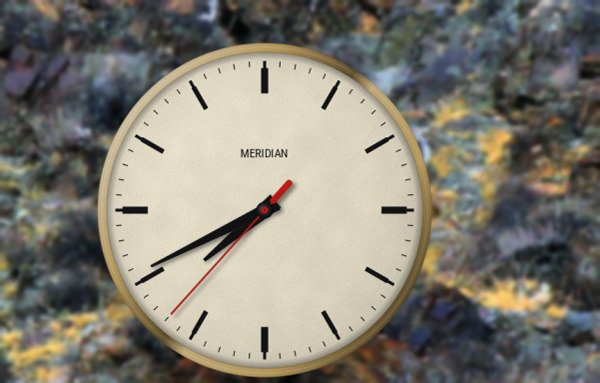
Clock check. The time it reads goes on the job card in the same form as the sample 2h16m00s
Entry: 7h40m37s
